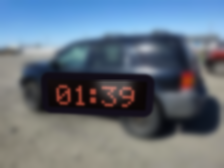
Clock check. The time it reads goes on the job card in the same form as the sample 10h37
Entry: 1h39
